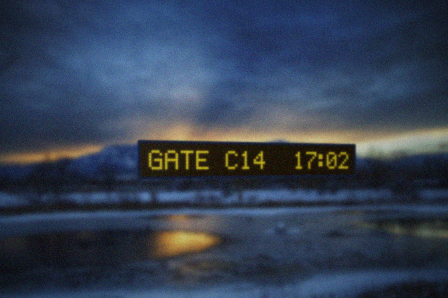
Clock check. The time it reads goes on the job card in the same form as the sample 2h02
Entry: 17h02
